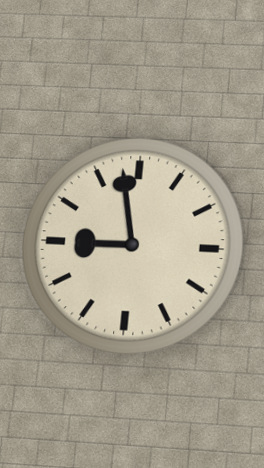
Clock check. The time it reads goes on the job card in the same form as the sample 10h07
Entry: 8h58
